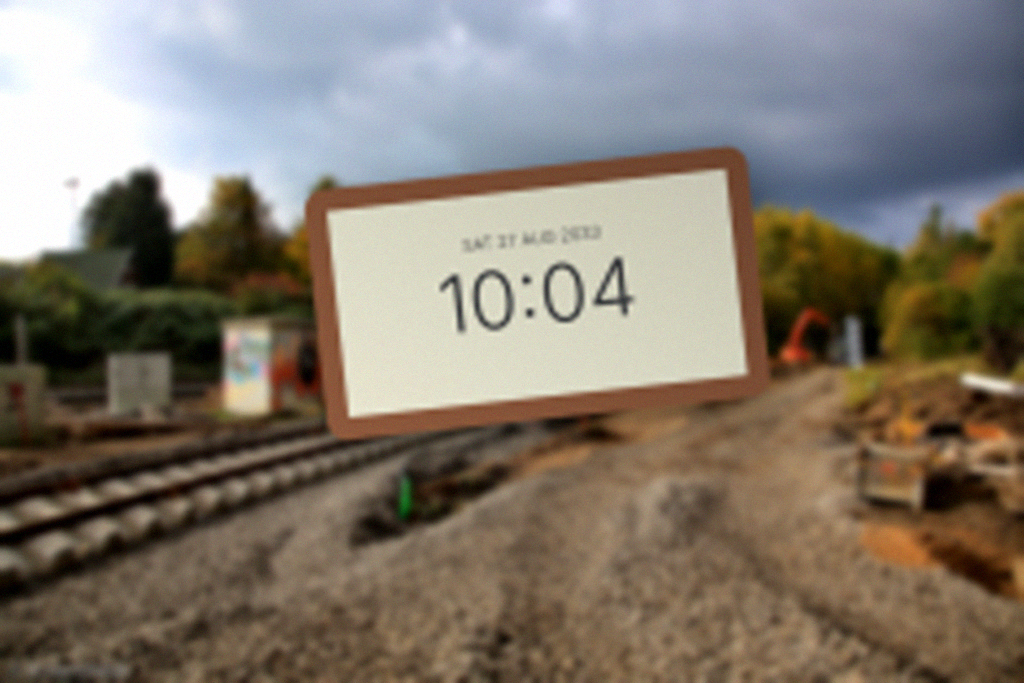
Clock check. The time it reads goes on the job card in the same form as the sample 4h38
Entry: 10h04
